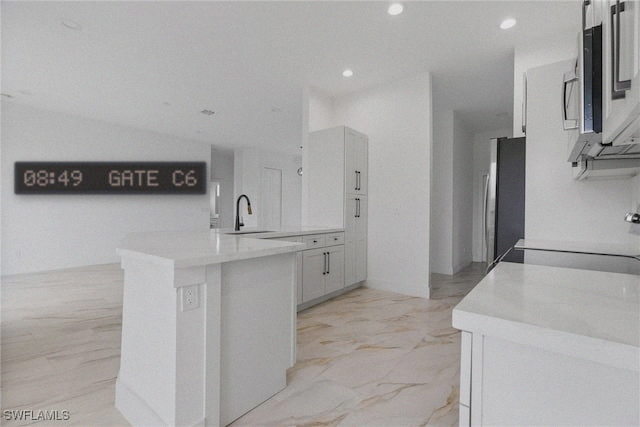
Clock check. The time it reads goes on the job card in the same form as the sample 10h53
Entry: 8h49
